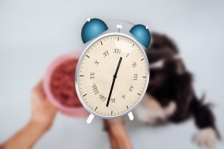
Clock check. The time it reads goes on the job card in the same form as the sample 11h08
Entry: 12h32
